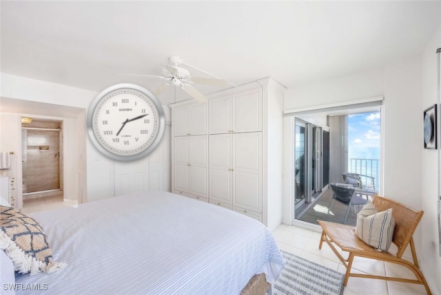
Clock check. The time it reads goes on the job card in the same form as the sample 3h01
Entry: 7h12
